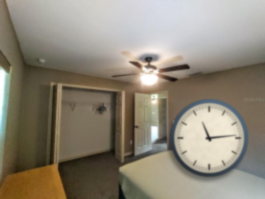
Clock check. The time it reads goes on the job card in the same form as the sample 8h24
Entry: 11h14
